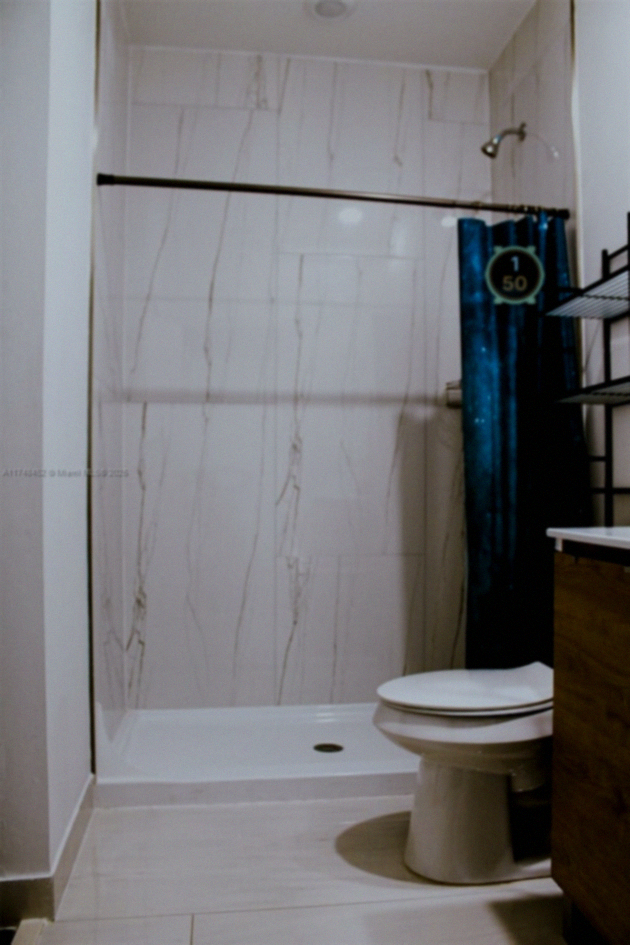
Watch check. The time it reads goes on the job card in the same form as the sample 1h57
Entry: 1h50
